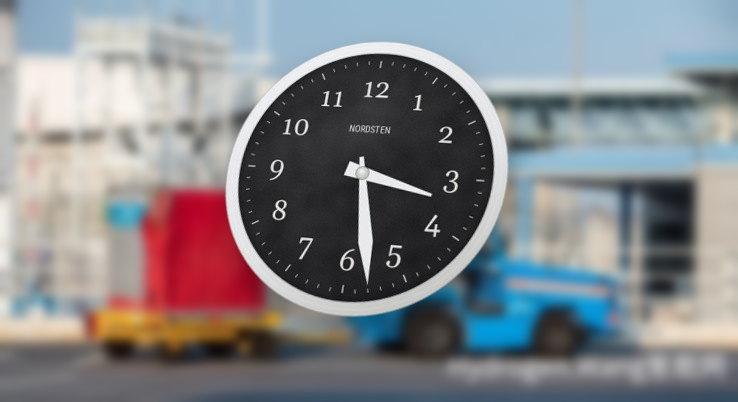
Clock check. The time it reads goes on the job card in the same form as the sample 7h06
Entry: 3h28
